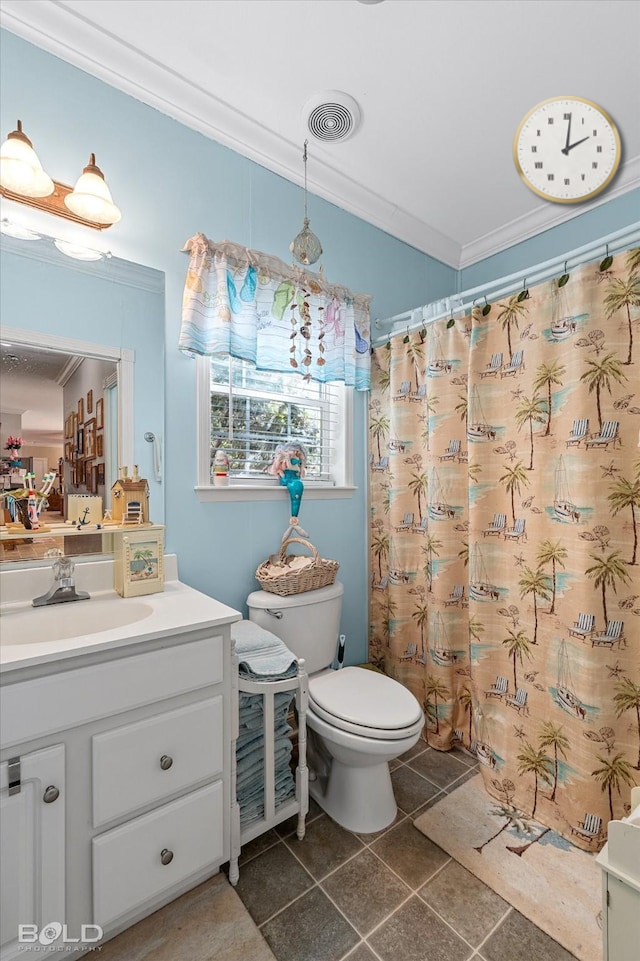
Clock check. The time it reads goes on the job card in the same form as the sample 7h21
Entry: 2h01
